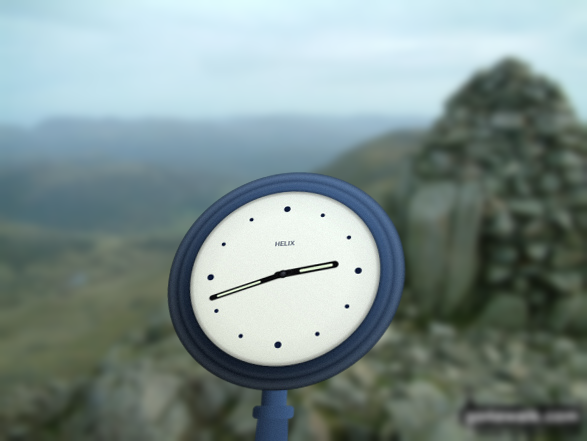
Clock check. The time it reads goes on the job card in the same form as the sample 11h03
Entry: 2h42
